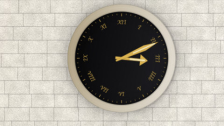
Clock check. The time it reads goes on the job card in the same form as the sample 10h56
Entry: 3h11
